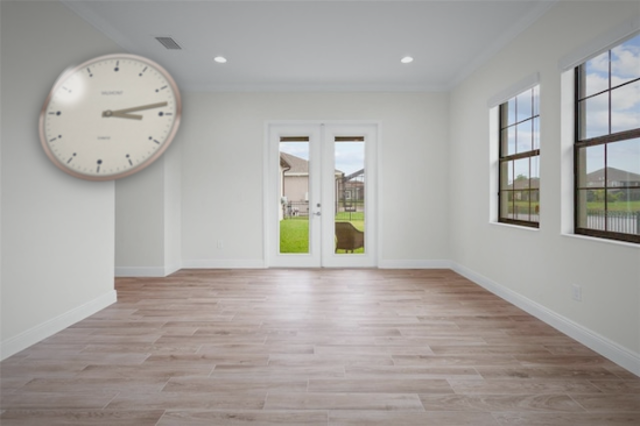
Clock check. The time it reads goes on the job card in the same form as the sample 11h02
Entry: 3h13
